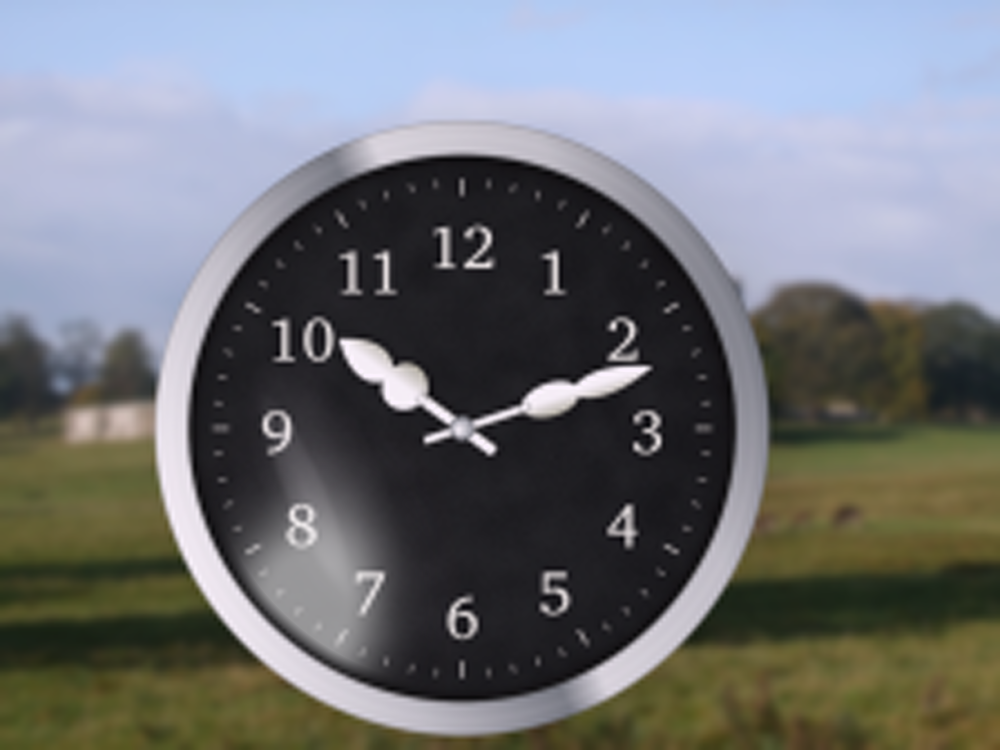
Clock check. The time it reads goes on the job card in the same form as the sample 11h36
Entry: 10h12
